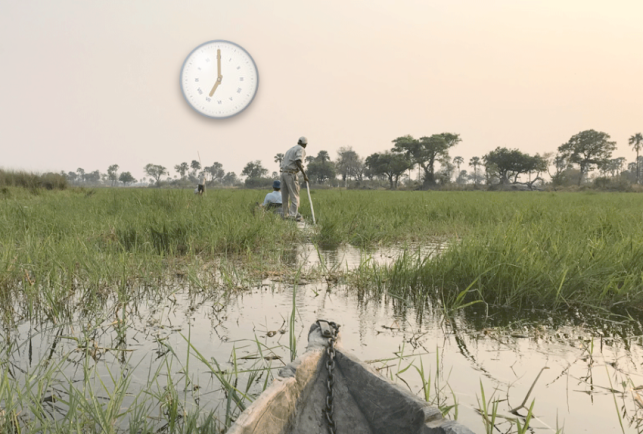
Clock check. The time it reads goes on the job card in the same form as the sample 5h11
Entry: 7h00
